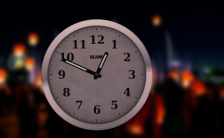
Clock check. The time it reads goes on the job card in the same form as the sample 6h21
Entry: 12h49
